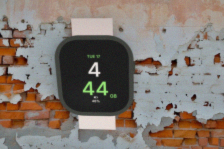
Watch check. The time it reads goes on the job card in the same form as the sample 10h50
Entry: 4h44
